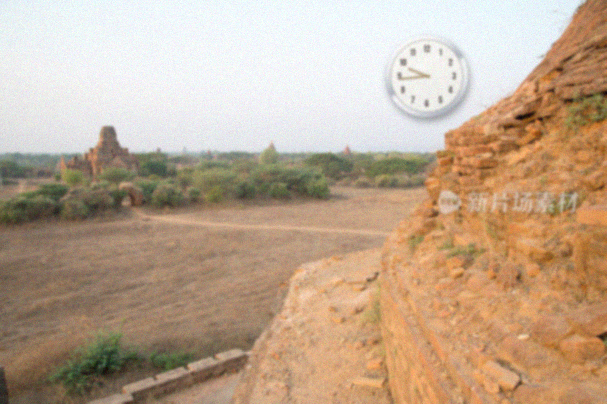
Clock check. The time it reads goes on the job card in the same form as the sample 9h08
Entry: 9h44
